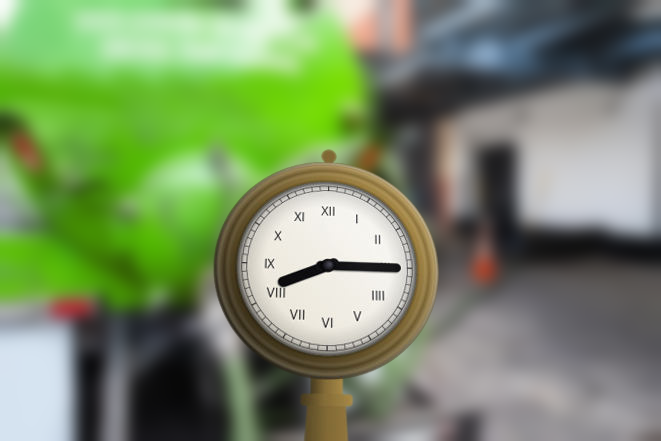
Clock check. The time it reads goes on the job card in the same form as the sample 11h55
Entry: 8h15
